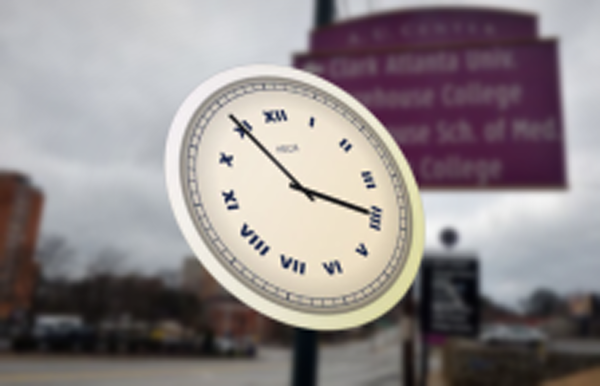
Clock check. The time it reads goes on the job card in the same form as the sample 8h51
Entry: 3h55
